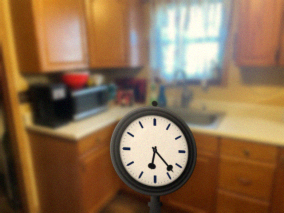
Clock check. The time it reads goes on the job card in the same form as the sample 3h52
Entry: 6h23
